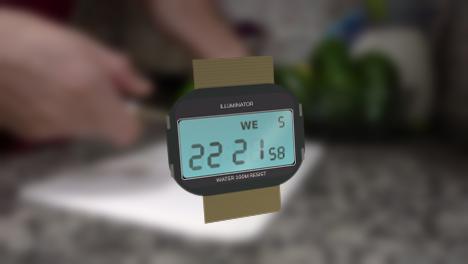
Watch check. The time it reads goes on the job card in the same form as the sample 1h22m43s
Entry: 22h21m58s
